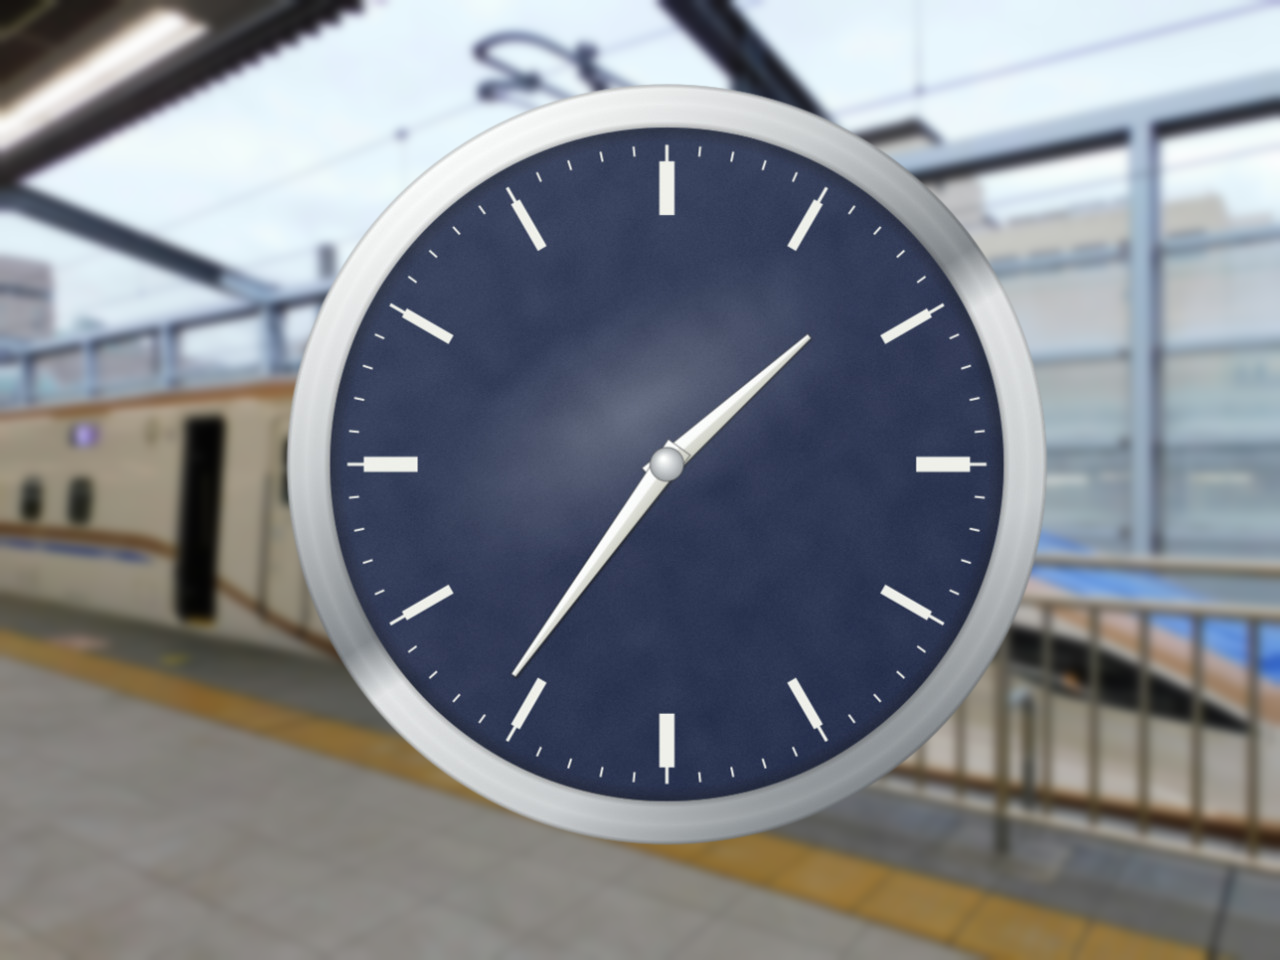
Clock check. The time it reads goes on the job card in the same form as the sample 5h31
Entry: 1h36
